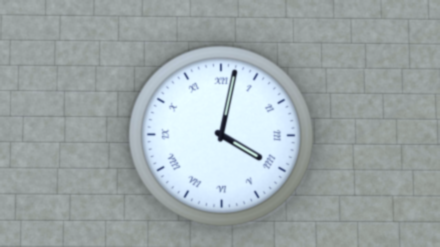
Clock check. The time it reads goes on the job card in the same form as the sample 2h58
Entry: 4h02
